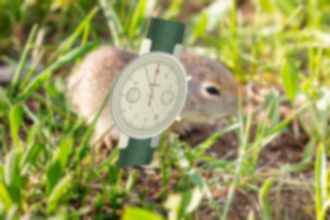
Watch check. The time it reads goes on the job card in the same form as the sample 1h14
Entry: 4h55
